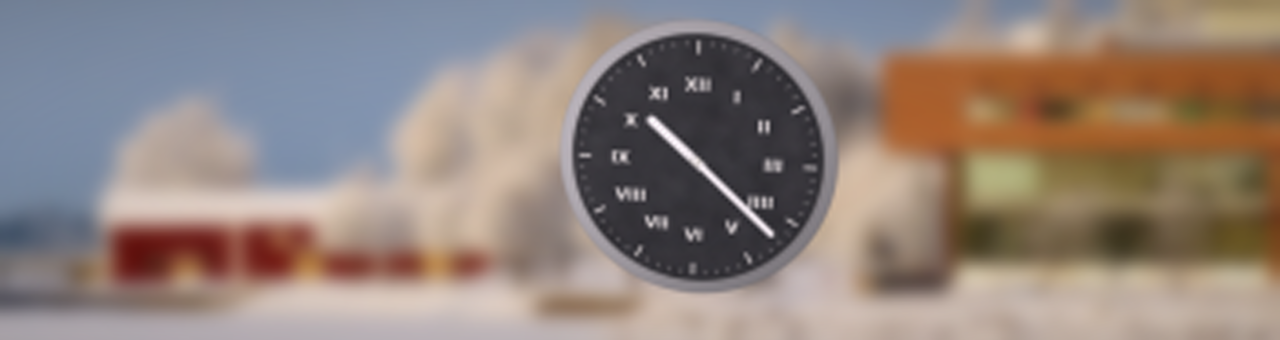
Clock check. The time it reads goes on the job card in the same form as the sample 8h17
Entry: 10h22
